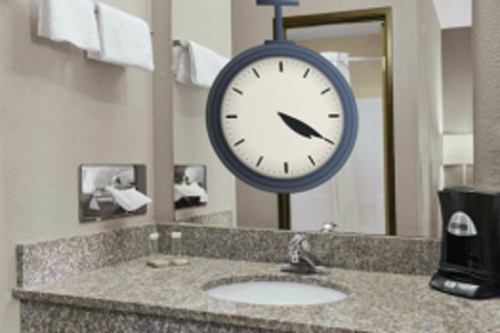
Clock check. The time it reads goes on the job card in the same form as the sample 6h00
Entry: 4h20
